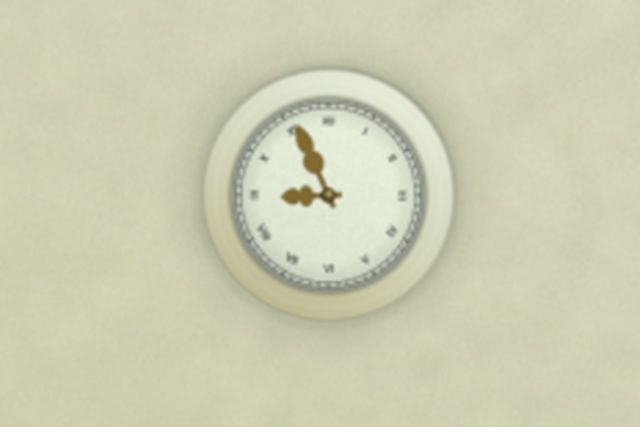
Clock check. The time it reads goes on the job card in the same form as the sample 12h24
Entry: 8h56
